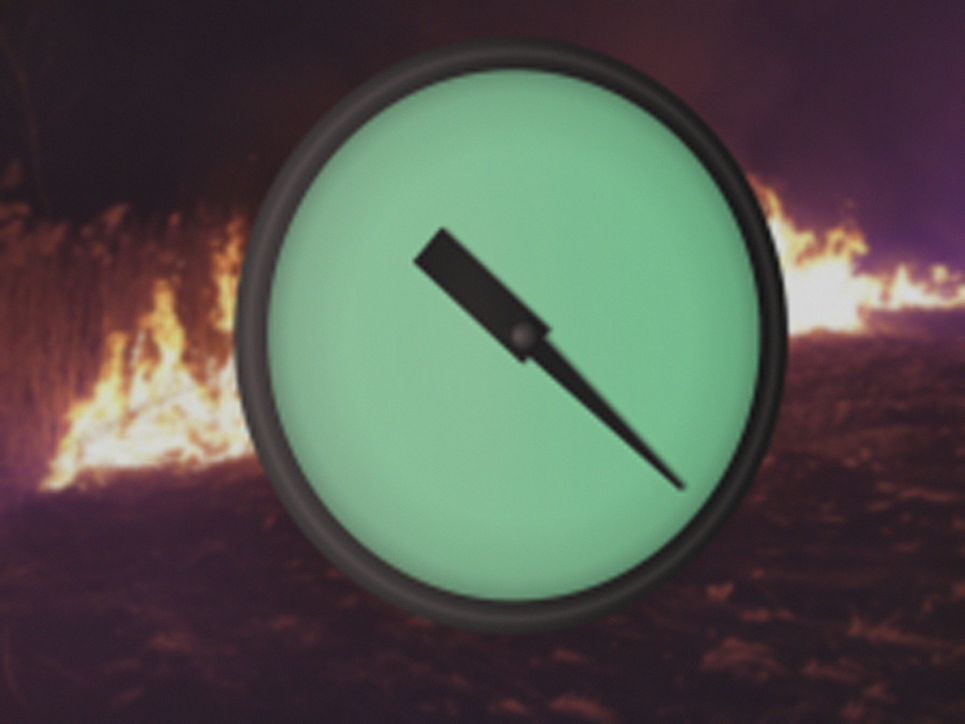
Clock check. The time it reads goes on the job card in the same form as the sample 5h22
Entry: 10h22
